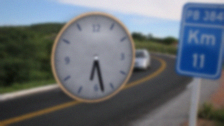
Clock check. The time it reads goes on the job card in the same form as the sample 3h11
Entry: 6h28
